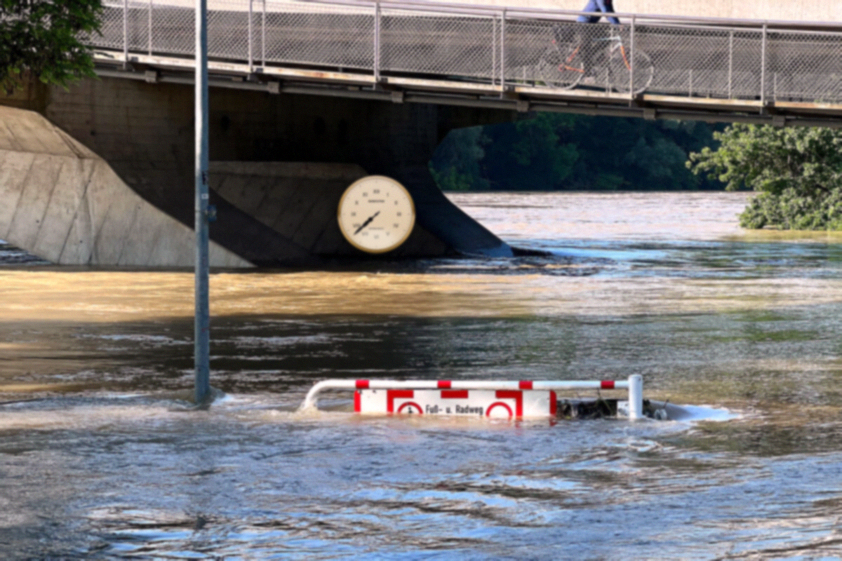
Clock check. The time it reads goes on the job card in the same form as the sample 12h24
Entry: 7h38
